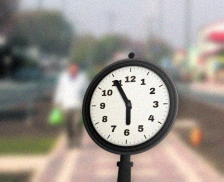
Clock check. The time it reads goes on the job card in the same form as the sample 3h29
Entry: 5h55
